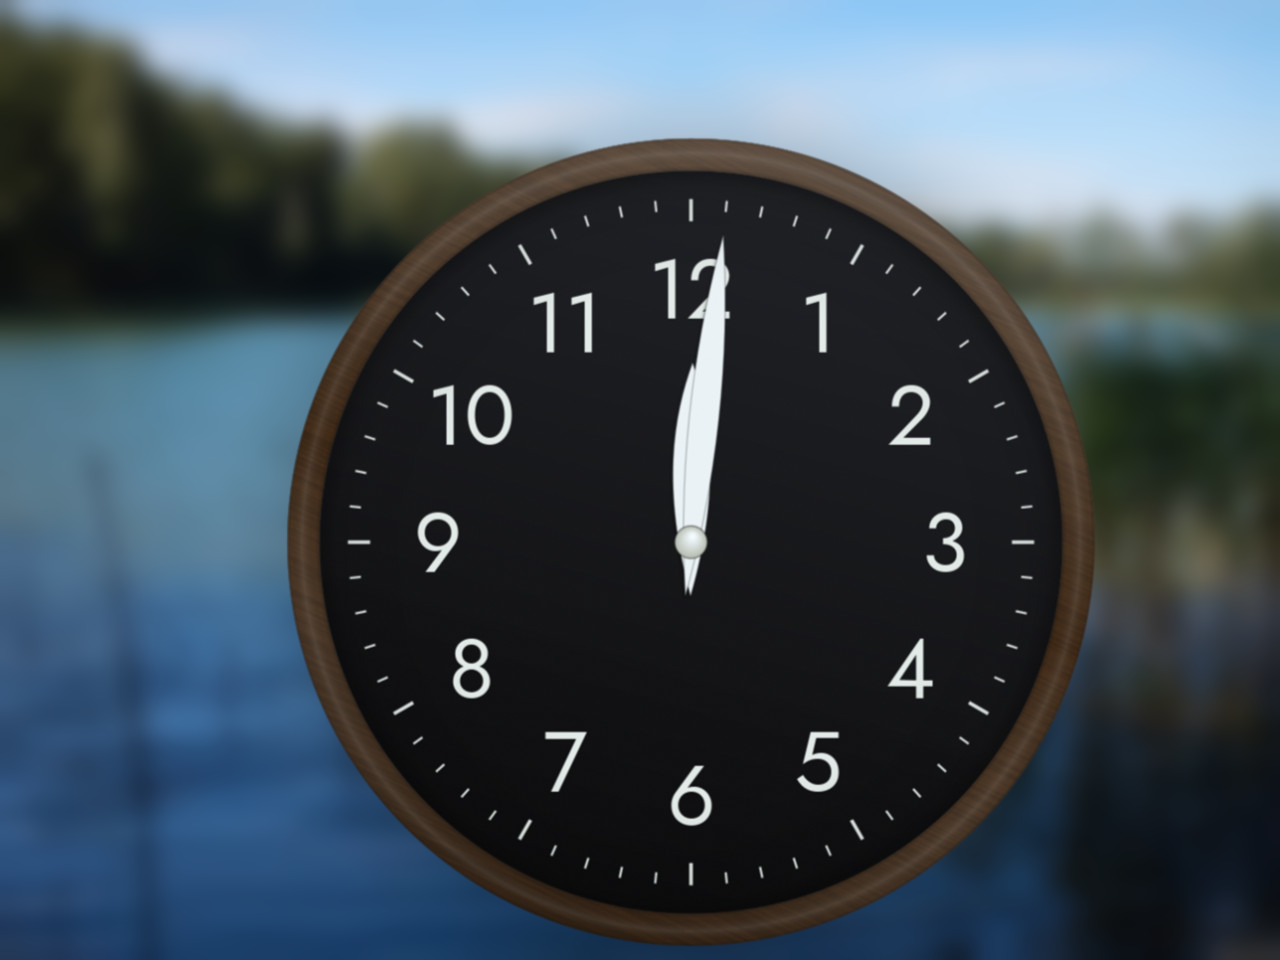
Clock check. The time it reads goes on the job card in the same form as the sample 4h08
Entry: 12h01
